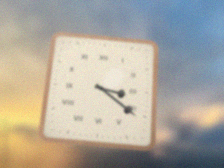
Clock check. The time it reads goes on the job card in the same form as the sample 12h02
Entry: 3h21
